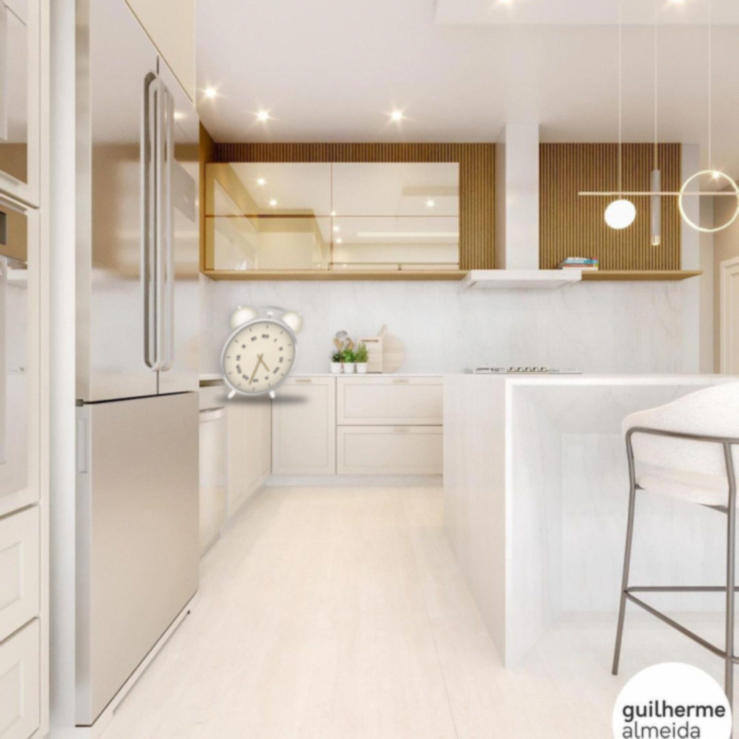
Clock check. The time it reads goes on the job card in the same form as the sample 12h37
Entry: 4h32
